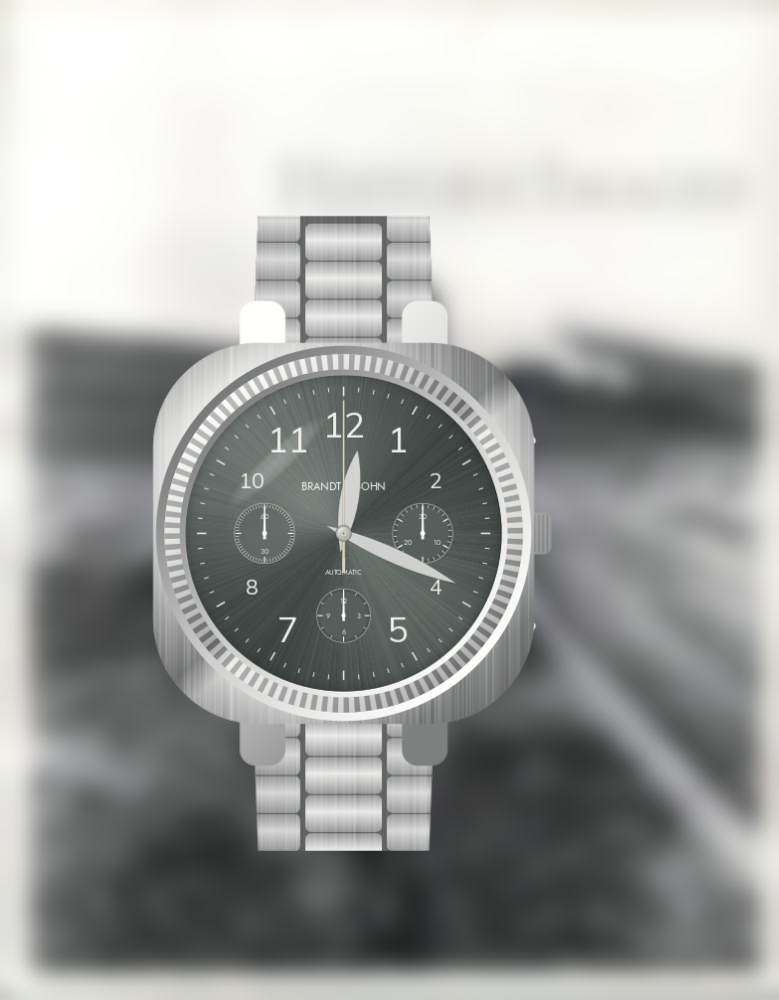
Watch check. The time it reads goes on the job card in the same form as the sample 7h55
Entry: 12h19
